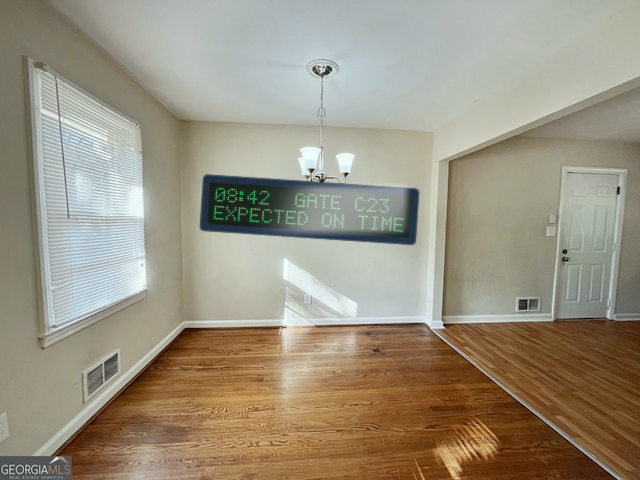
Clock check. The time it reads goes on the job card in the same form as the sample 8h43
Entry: 8h42
